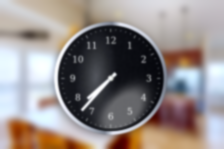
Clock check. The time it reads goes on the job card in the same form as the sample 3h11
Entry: 7h37
